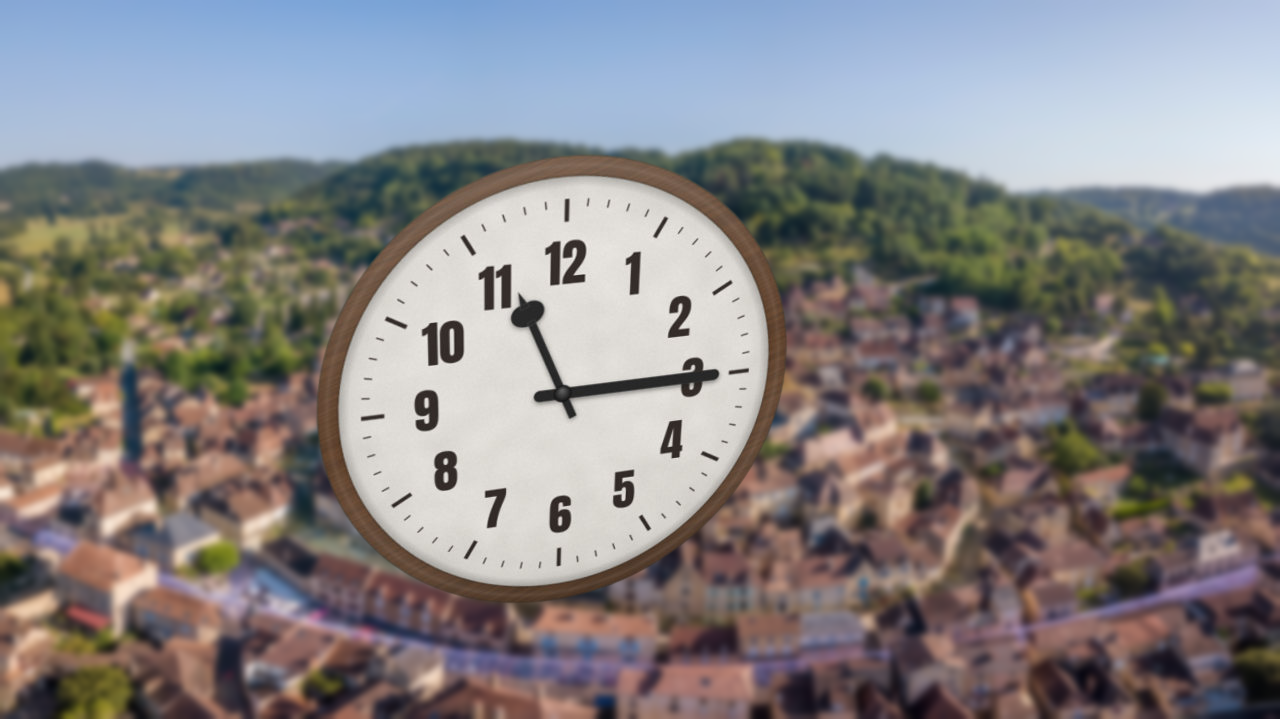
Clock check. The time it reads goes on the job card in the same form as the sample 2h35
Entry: 11h15
